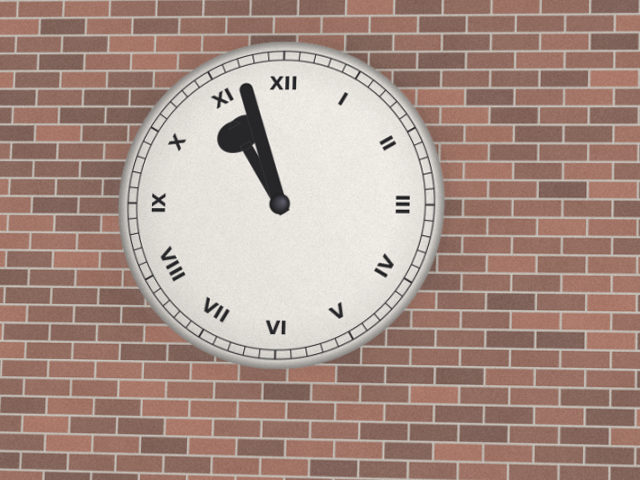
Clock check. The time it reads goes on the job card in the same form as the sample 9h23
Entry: 10h57
